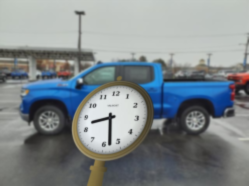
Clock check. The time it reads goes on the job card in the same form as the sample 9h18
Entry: 8h28
